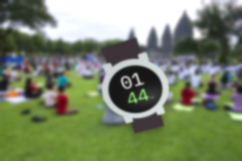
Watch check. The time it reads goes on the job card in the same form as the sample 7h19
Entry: 1h44
